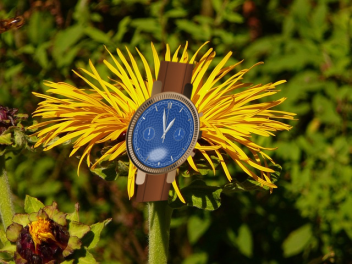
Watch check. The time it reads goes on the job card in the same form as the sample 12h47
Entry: 12h58
